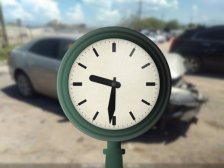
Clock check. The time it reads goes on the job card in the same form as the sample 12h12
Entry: 9h31
